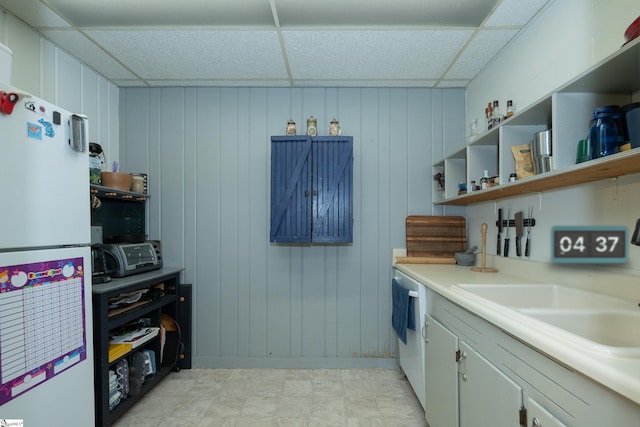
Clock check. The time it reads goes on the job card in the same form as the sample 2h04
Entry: 4h37
